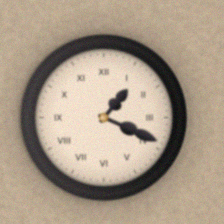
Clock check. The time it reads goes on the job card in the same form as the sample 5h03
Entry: 1h19
